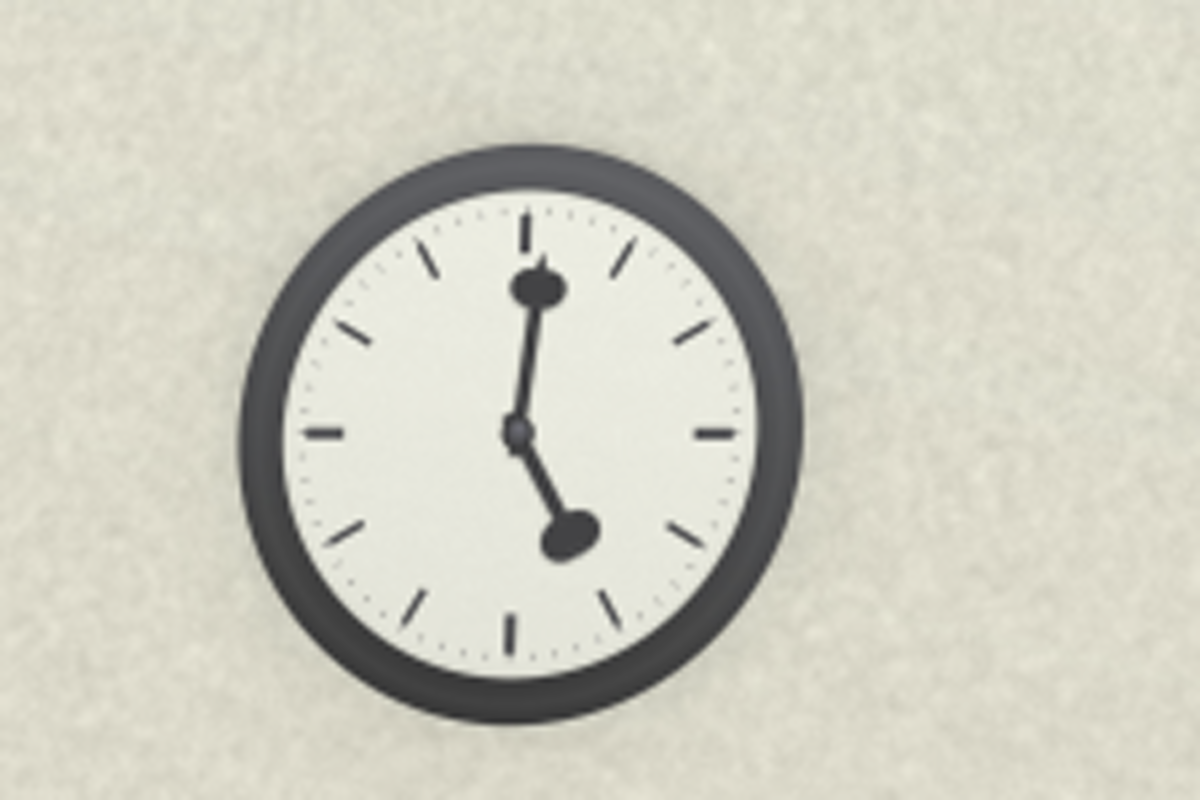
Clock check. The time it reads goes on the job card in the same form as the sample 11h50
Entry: 5h01
